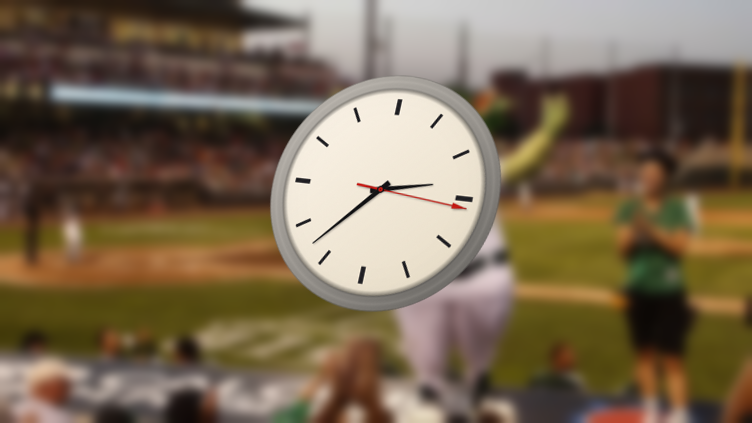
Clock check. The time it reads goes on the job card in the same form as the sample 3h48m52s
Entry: 2h37m16s
